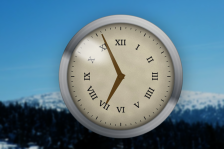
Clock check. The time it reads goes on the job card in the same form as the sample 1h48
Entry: 6h56
